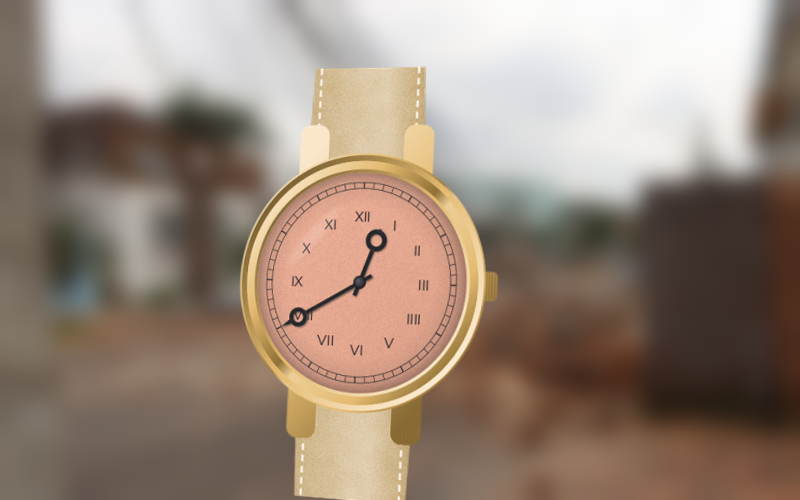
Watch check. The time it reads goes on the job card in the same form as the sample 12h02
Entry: 12h40
